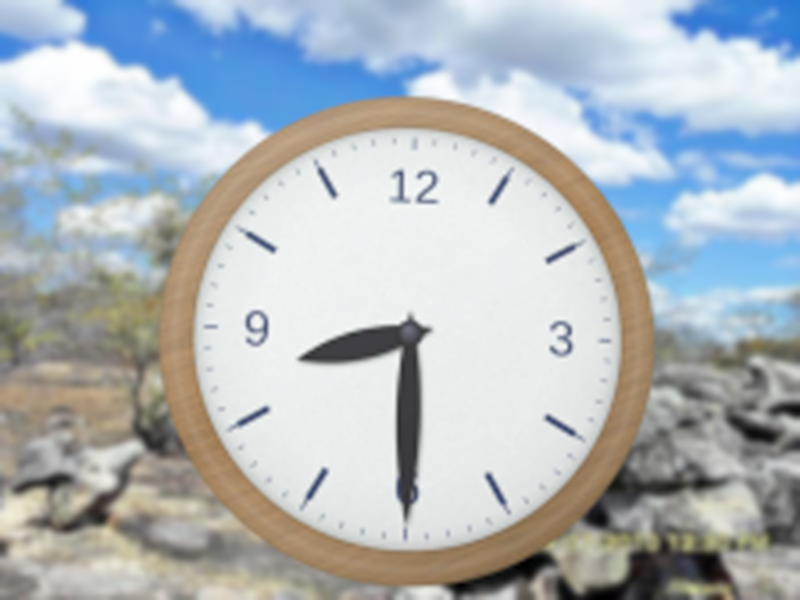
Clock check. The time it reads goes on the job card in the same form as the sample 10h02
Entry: 8h30
